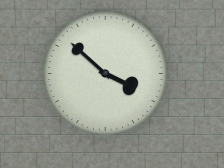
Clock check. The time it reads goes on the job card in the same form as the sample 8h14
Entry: 3h52
